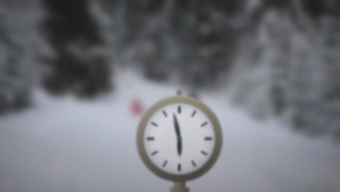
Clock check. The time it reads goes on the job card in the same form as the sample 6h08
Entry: 5h58
